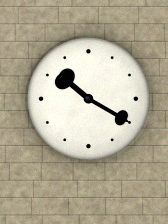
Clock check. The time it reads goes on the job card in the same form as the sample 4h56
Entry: 10h20
